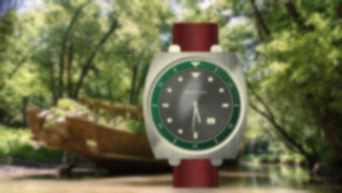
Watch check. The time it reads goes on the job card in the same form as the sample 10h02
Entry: 5h31
